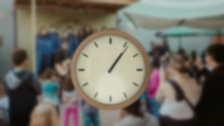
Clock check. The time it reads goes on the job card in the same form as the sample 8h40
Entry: 1h06
